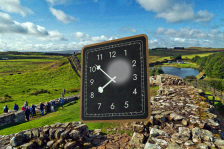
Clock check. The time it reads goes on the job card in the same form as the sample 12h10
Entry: 7h52
